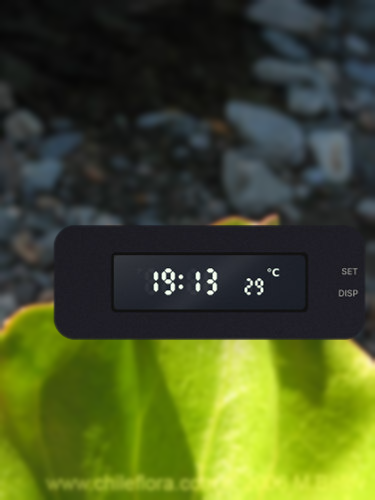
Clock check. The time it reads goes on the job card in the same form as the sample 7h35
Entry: 19h13
